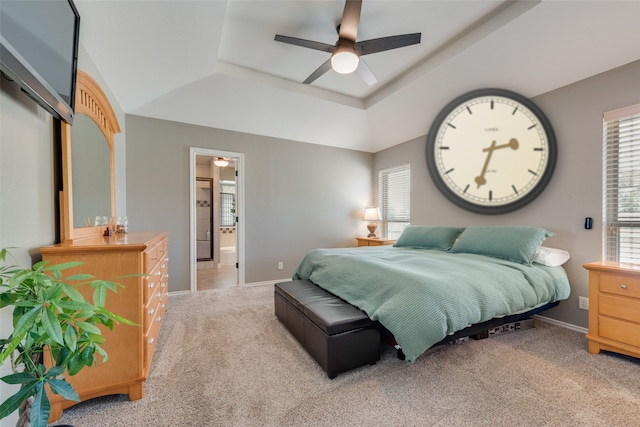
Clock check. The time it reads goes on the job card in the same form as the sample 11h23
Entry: 2h33
